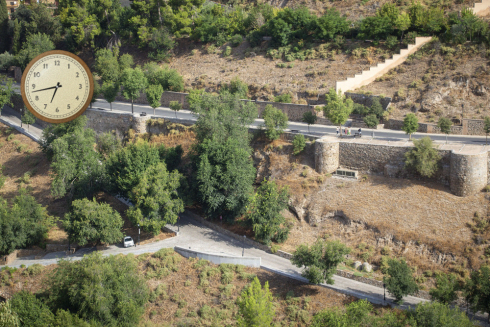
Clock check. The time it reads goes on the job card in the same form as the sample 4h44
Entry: 6h43
